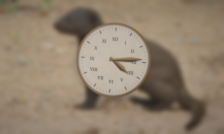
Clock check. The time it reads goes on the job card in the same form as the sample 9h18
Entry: 4h14
